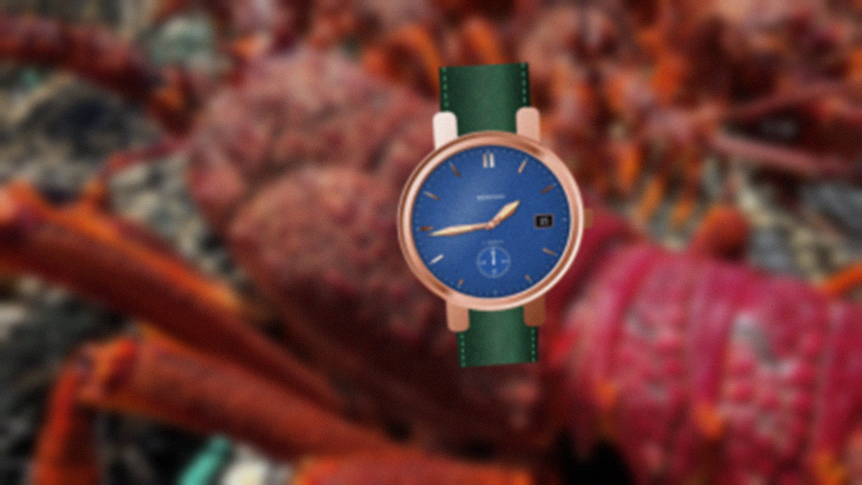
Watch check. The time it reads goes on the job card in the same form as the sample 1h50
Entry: 1h44
